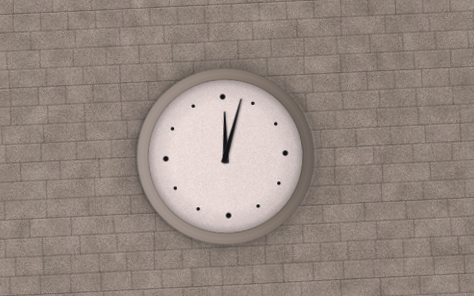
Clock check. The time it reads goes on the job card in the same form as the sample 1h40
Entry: 12h03
